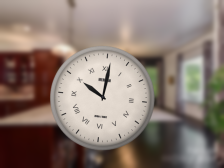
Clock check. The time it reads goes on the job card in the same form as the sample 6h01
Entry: 10h01
